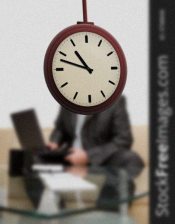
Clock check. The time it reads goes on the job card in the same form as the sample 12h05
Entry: 10h48
